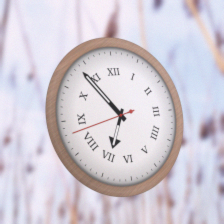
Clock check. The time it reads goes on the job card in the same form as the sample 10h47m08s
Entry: 6h53m43s
